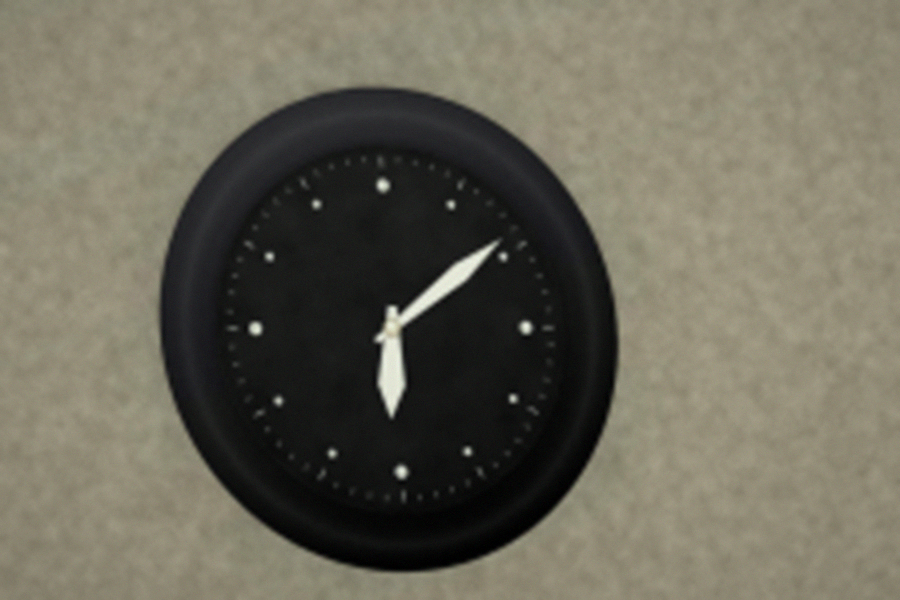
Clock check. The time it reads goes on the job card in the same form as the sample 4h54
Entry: 6h09
